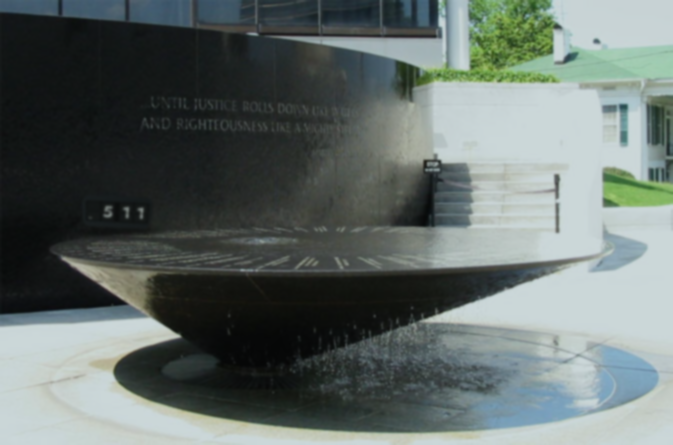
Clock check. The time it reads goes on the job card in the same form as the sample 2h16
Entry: 5h11
